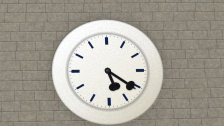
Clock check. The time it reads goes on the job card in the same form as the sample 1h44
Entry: 5h21
